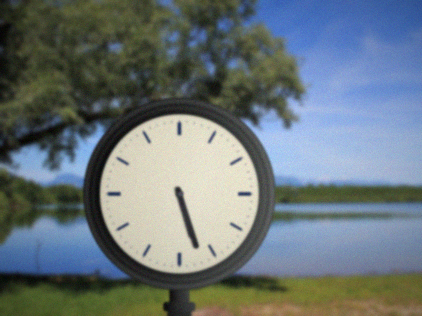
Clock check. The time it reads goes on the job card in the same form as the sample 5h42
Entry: 5h27
